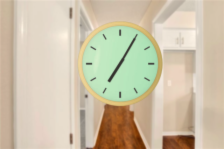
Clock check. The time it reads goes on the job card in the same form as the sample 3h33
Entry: 7h05
